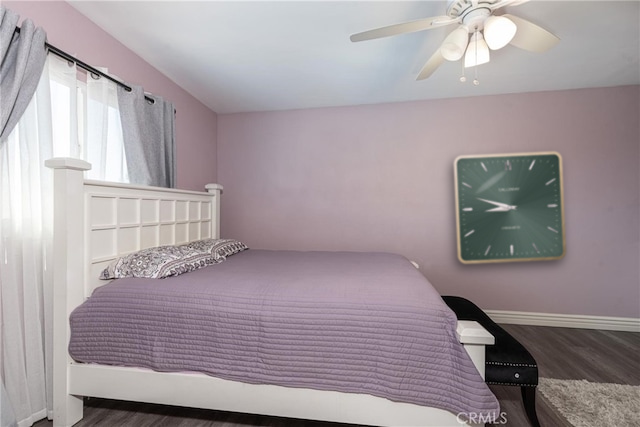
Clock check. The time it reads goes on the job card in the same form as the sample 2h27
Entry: 8h48
